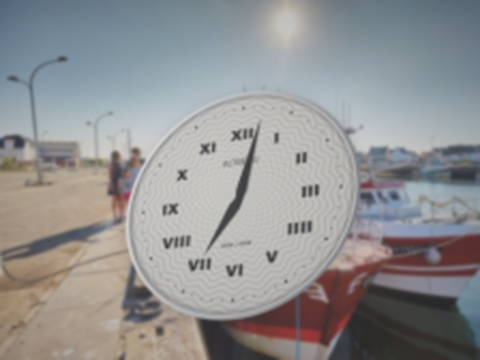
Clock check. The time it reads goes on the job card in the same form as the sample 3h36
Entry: 7h02
